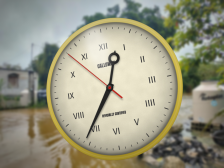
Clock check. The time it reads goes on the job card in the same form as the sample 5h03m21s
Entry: 12h35m53s
